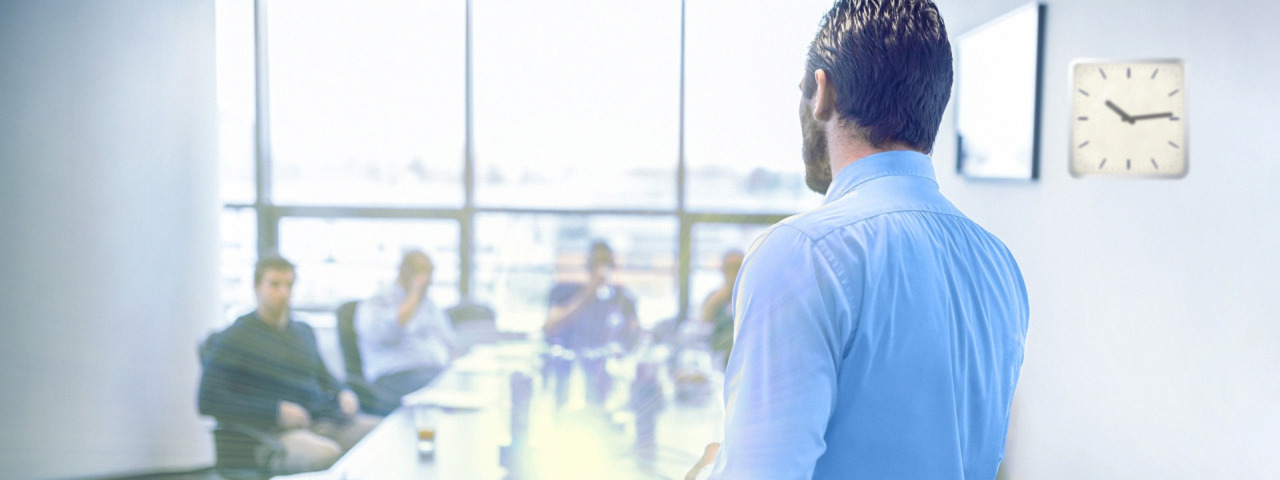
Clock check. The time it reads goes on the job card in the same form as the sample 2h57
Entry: 10h14
